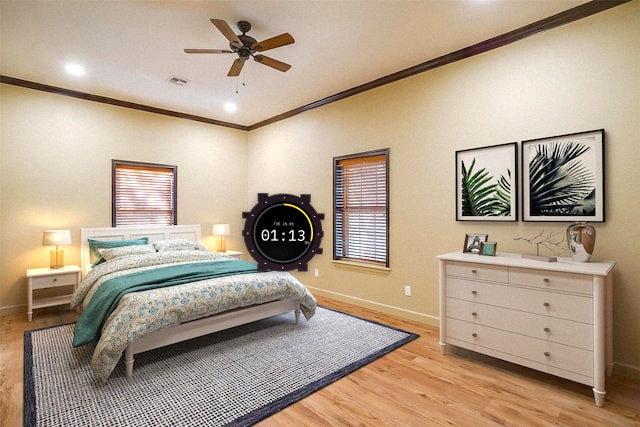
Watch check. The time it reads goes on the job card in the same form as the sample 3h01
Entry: 1h13
